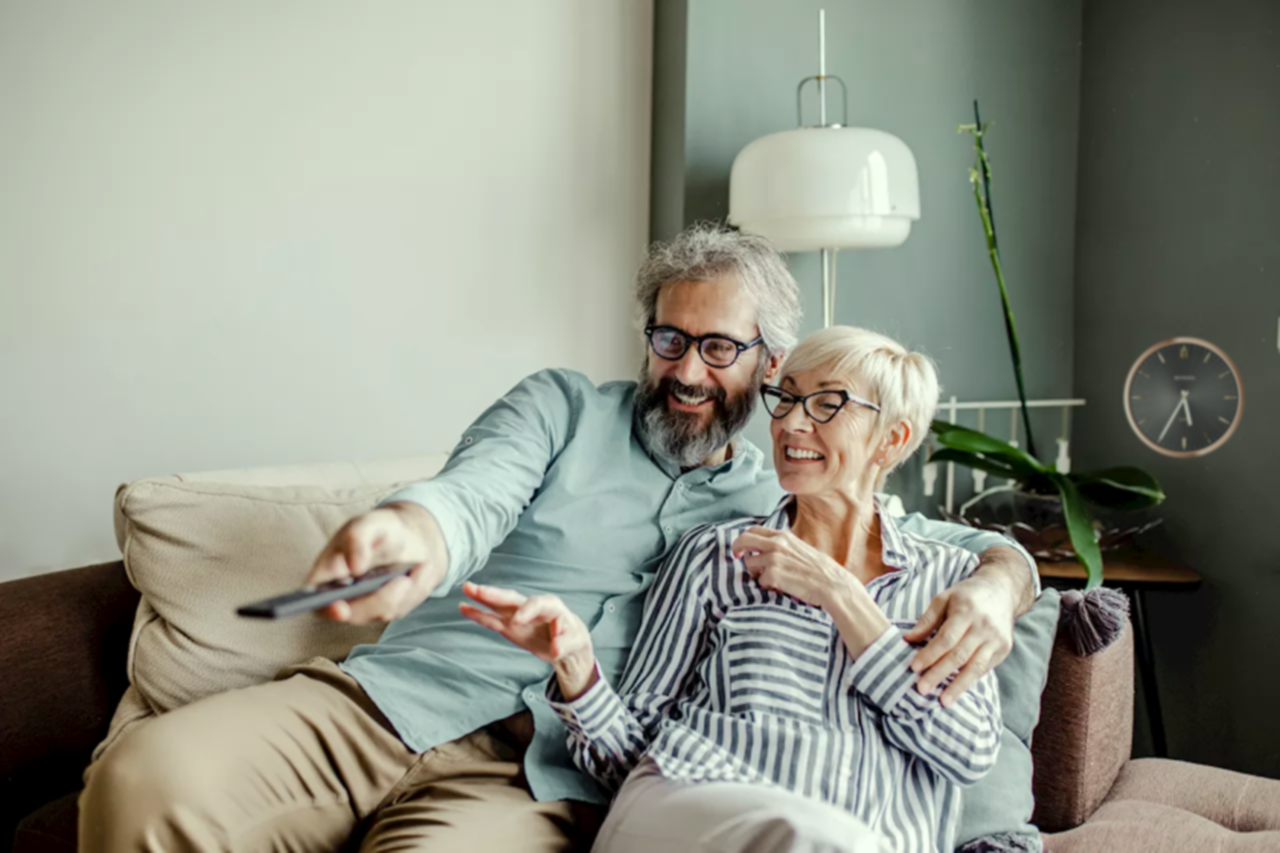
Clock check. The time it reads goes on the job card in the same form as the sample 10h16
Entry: 5h35
